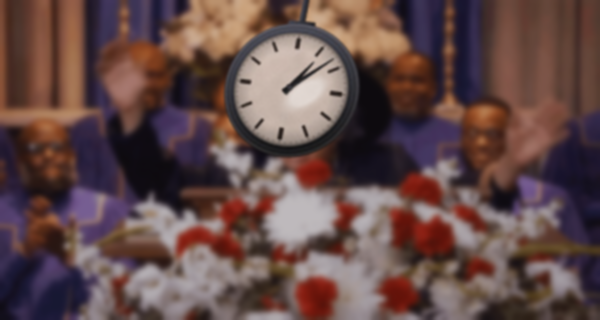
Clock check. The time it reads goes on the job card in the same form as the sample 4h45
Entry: 1h08
